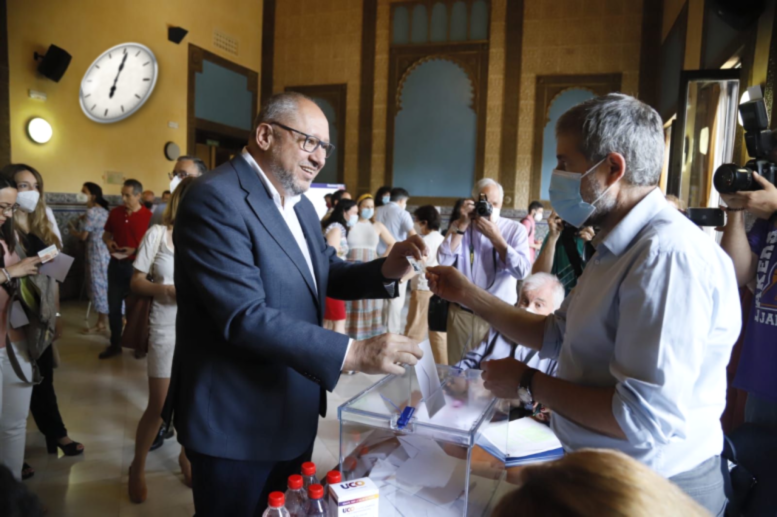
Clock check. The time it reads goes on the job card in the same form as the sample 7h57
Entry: 6h01
